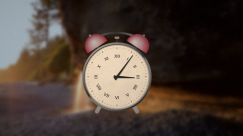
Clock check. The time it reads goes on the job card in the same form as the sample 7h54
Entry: 3h06
